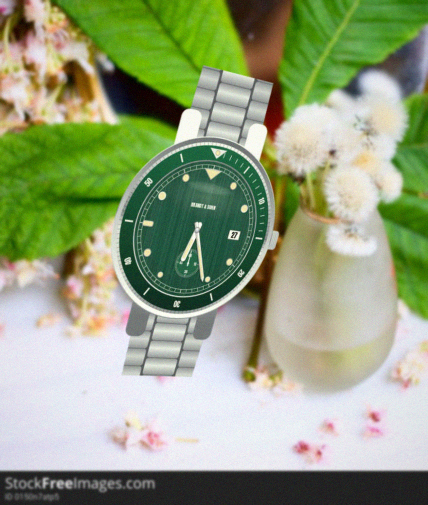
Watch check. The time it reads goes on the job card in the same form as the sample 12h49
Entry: 6h26
